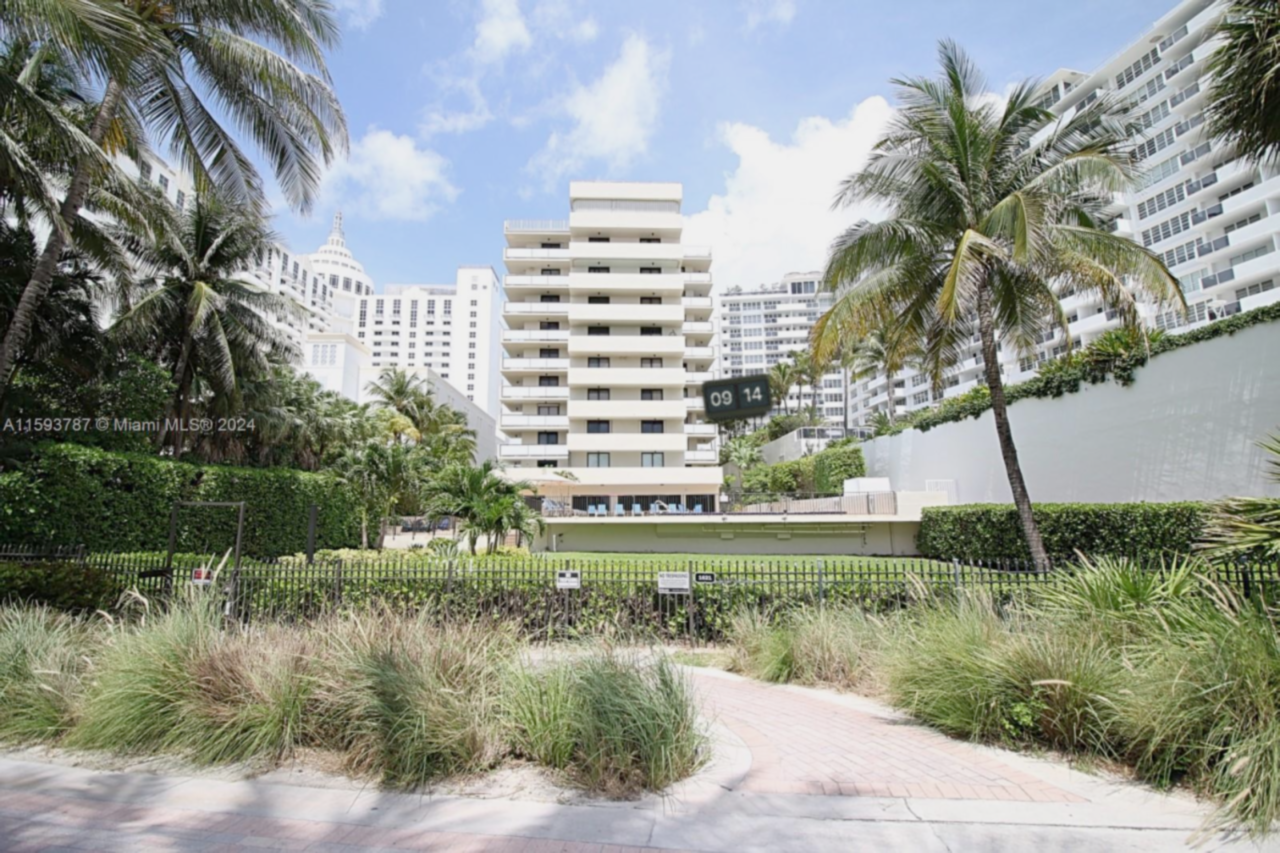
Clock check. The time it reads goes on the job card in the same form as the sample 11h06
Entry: 9h14
